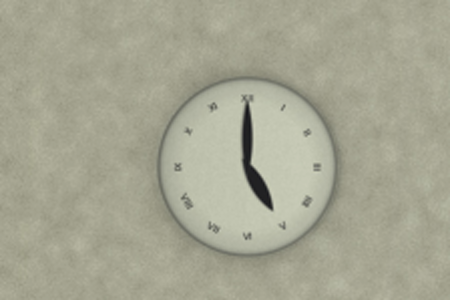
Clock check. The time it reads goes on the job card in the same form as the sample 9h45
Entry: 5h00
